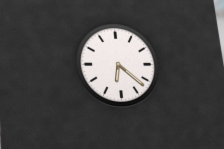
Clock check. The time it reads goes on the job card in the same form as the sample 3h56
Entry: 6h22
